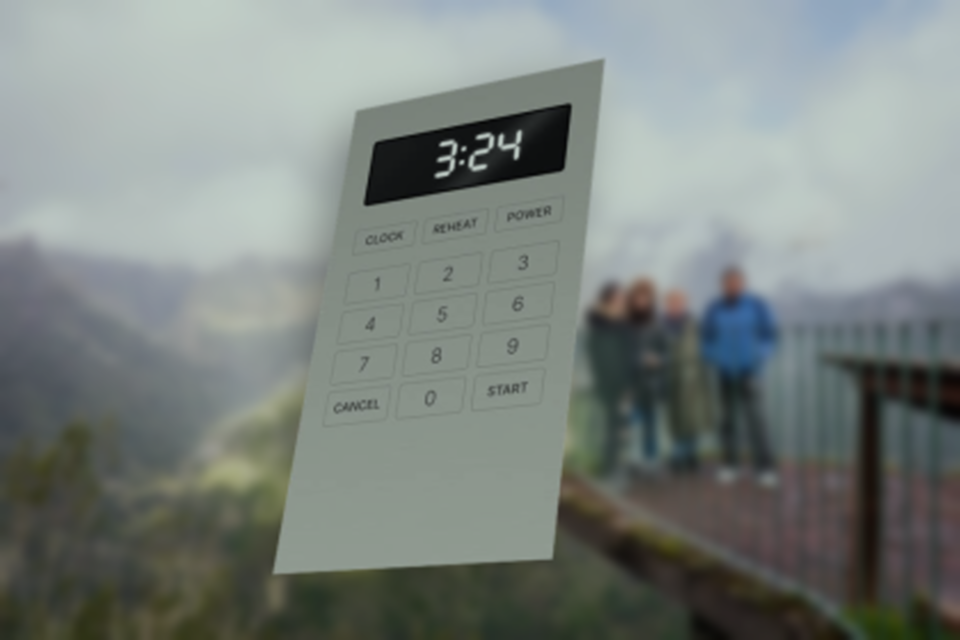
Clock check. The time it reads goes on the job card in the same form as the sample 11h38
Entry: 3h24
